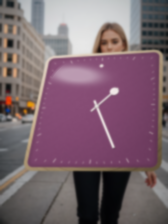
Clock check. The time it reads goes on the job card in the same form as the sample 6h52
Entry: 1h26
